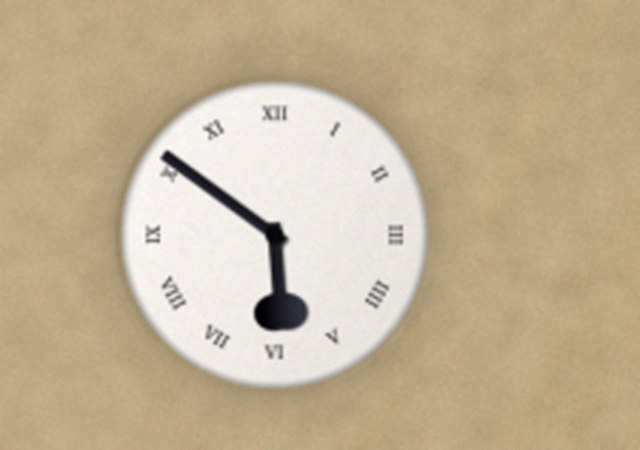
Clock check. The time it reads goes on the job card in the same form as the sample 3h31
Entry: 5h51
